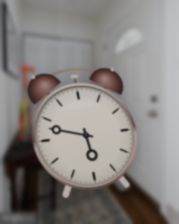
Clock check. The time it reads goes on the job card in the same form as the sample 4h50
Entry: 5h48
